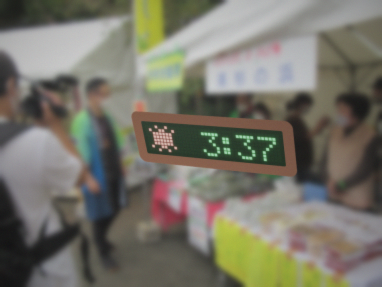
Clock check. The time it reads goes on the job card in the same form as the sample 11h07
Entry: 3h37
